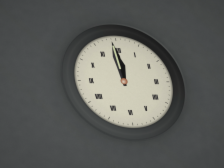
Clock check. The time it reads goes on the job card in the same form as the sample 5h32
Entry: 11h59
